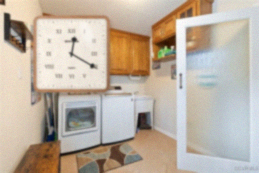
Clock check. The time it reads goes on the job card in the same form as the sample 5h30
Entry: 12h20
